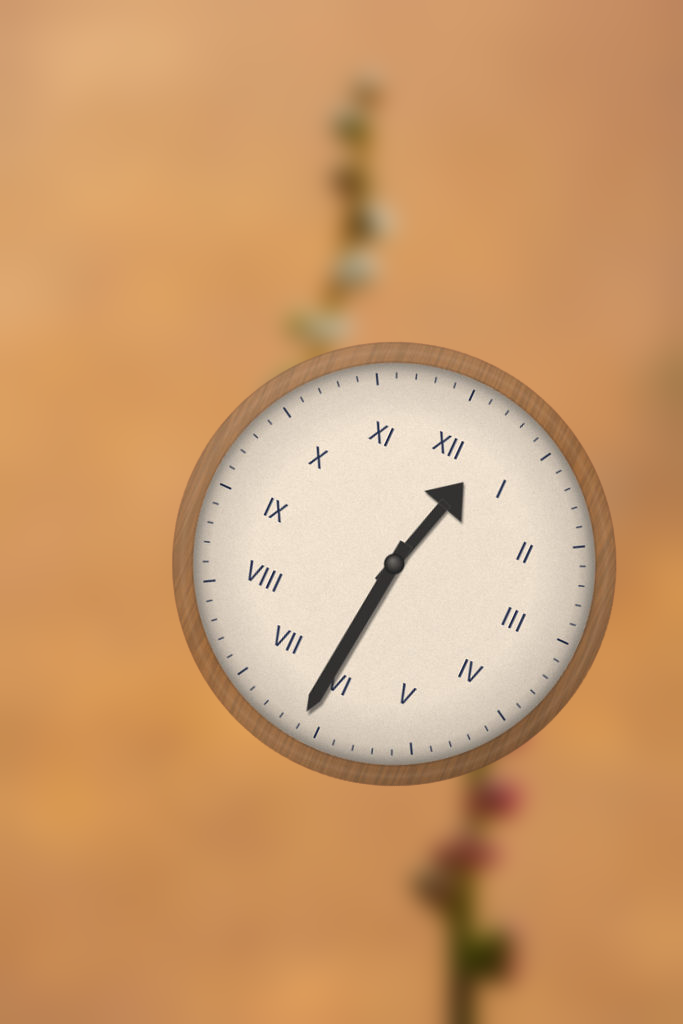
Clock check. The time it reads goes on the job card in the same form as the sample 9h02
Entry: 12h31
